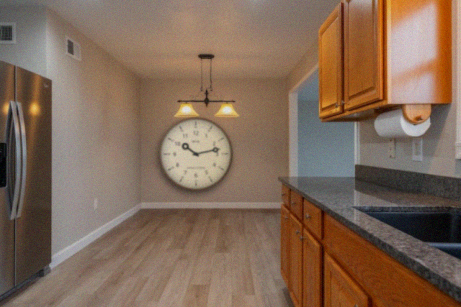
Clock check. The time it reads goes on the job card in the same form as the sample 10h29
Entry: 10h13
